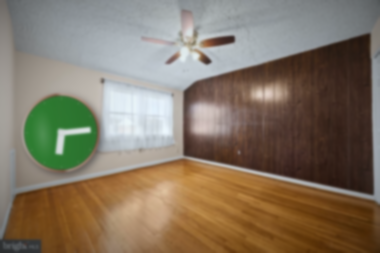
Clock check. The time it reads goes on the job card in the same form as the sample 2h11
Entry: 6h14
